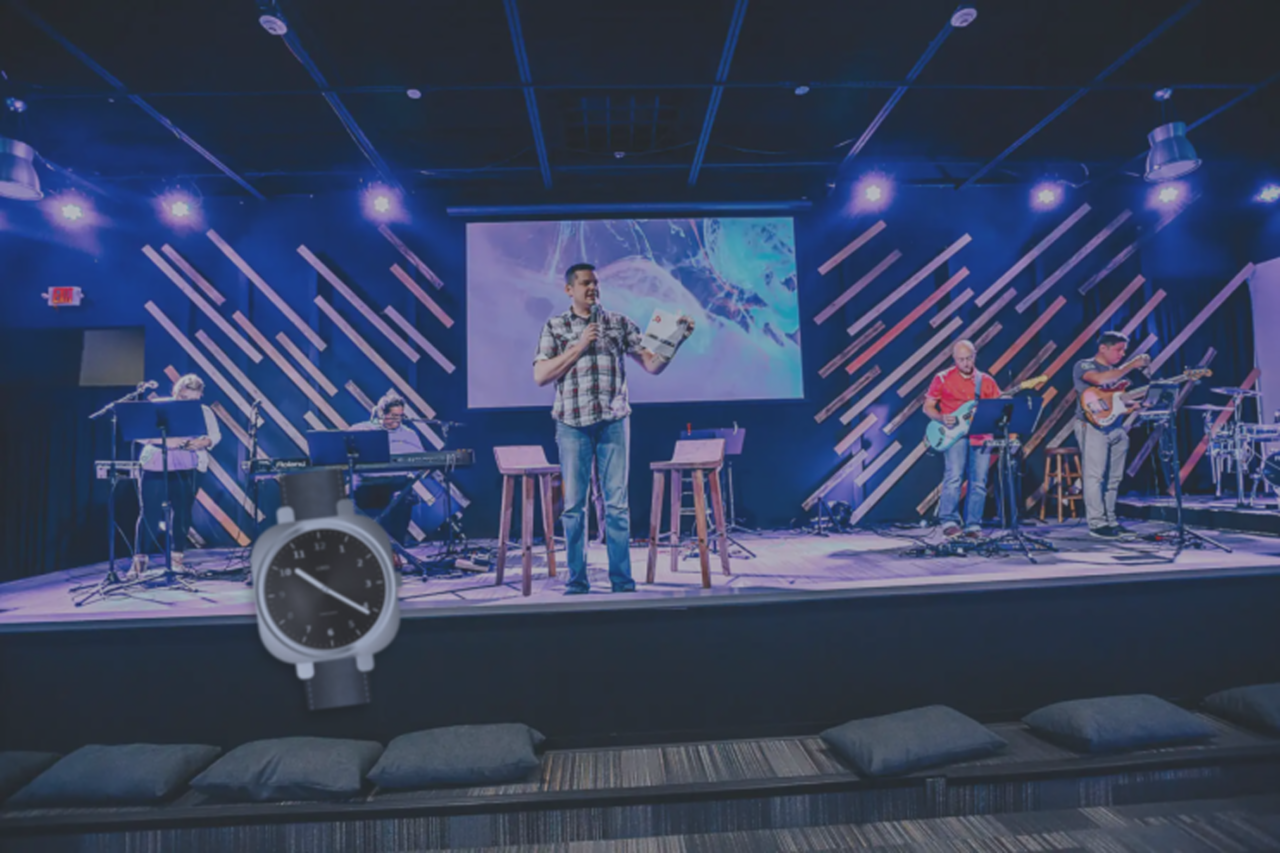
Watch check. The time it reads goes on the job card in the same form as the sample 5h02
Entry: 10h21
